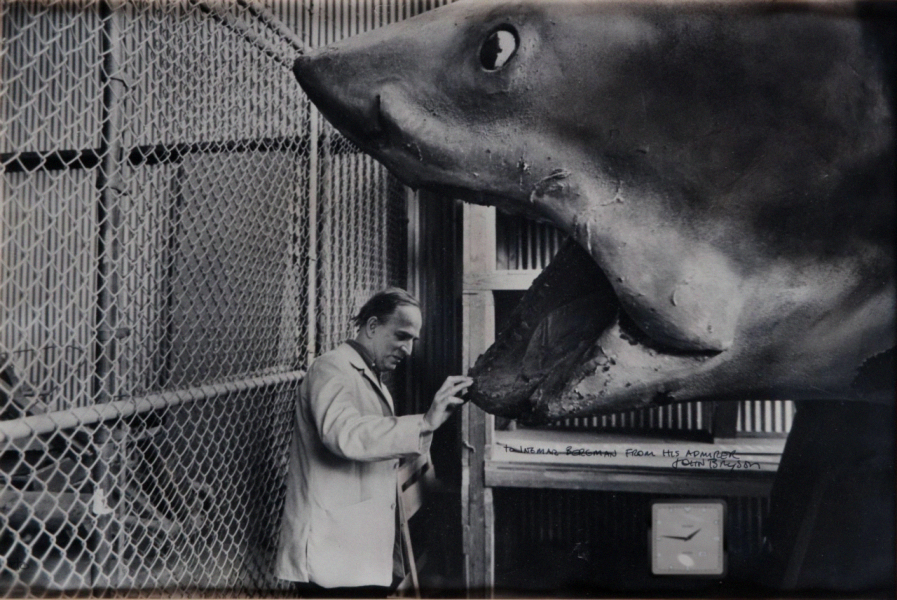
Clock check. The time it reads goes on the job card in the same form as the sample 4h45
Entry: 1h46
